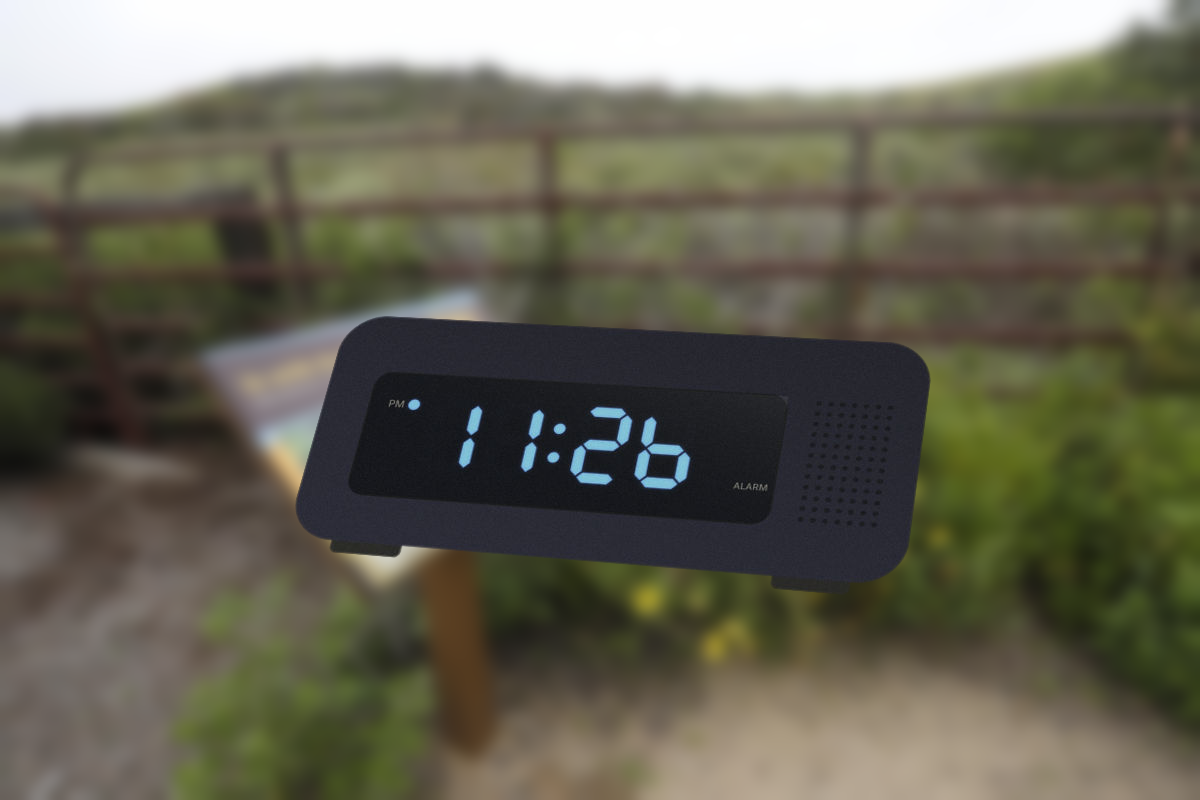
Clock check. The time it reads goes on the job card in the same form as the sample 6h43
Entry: 11h26
